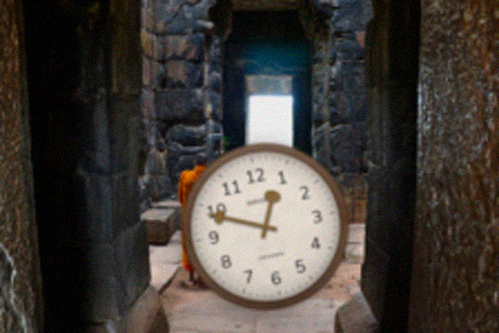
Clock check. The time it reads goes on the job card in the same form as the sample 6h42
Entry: 12h49
